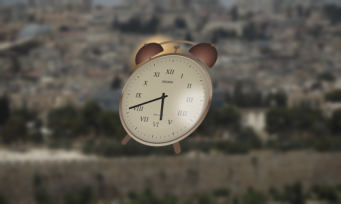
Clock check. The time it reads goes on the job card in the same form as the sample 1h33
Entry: 5h41
